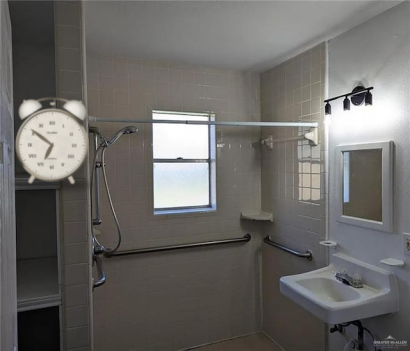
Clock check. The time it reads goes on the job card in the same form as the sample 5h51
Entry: 6h51
